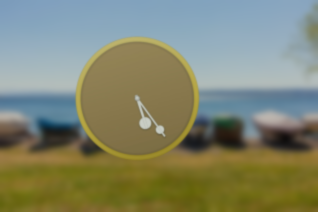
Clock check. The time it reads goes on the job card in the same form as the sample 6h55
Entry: 5h24
